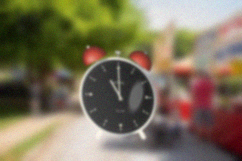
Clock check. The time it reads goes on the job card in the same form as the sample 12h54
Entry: 11h00
